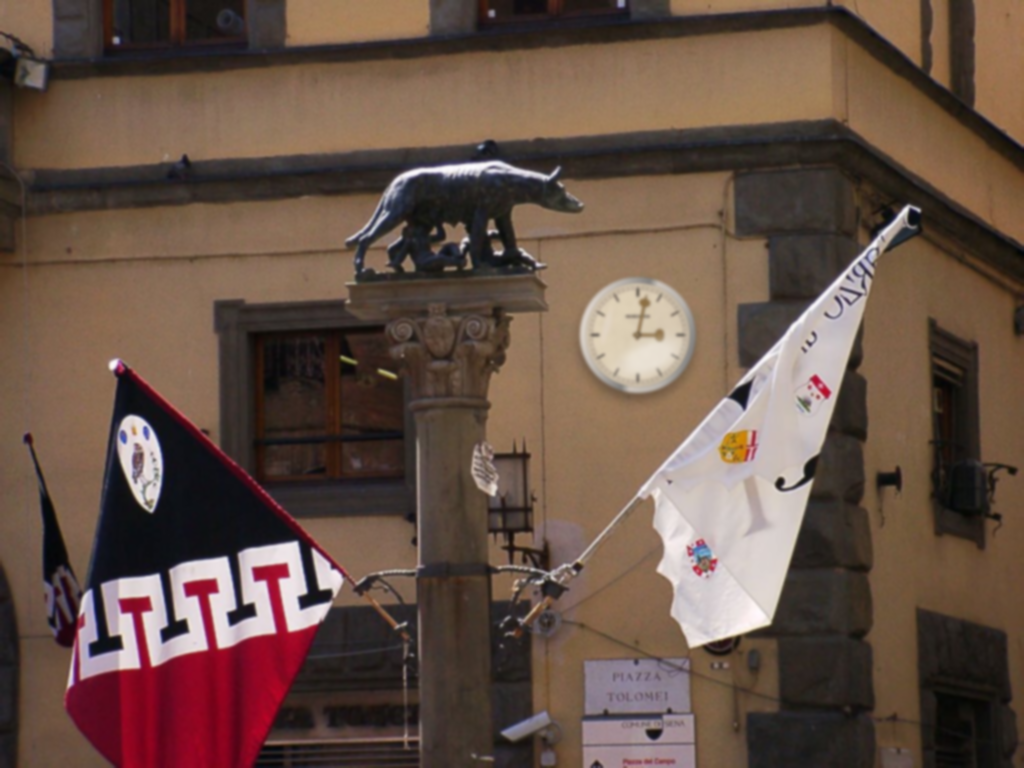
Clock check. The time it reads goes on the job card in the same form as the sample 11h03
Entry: 3h02
